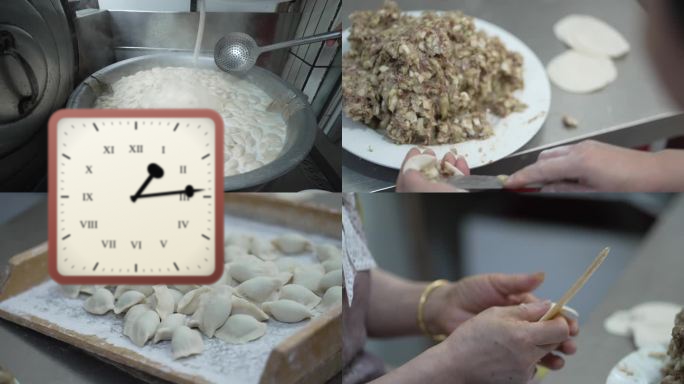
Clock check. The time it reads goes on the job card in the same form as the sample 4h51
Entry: 1h14
